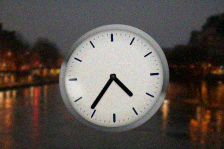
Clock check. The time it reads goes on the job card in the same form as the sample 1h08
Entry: 4h36
